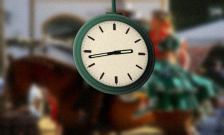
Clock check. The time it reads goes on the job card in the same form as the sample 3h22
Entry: 2h43
